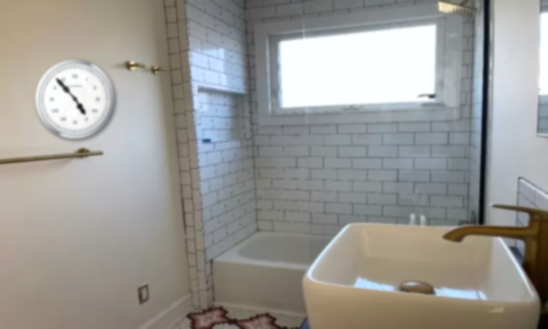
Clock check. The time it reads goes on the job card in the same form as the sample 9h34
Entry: 4h53
